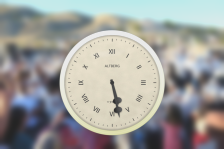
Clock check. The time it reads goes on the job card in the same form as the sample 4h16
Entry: 5h28
